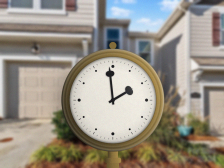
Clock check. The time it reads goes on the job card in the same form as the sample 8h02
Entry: 1h59
